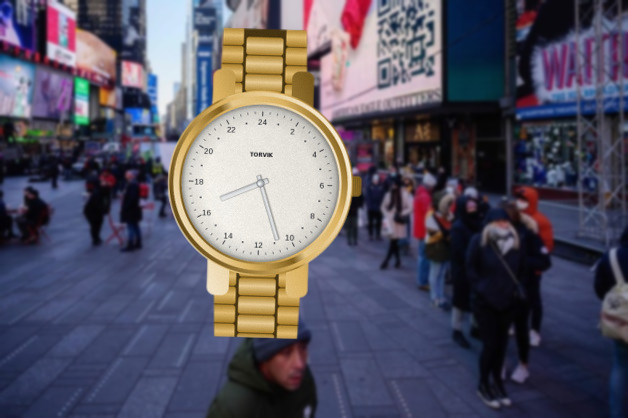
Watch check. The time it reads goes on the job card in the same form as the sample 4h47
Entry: 16h27
